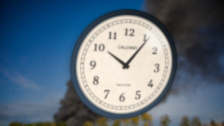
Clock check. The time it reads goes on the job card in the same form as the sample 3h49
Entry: 10h06
